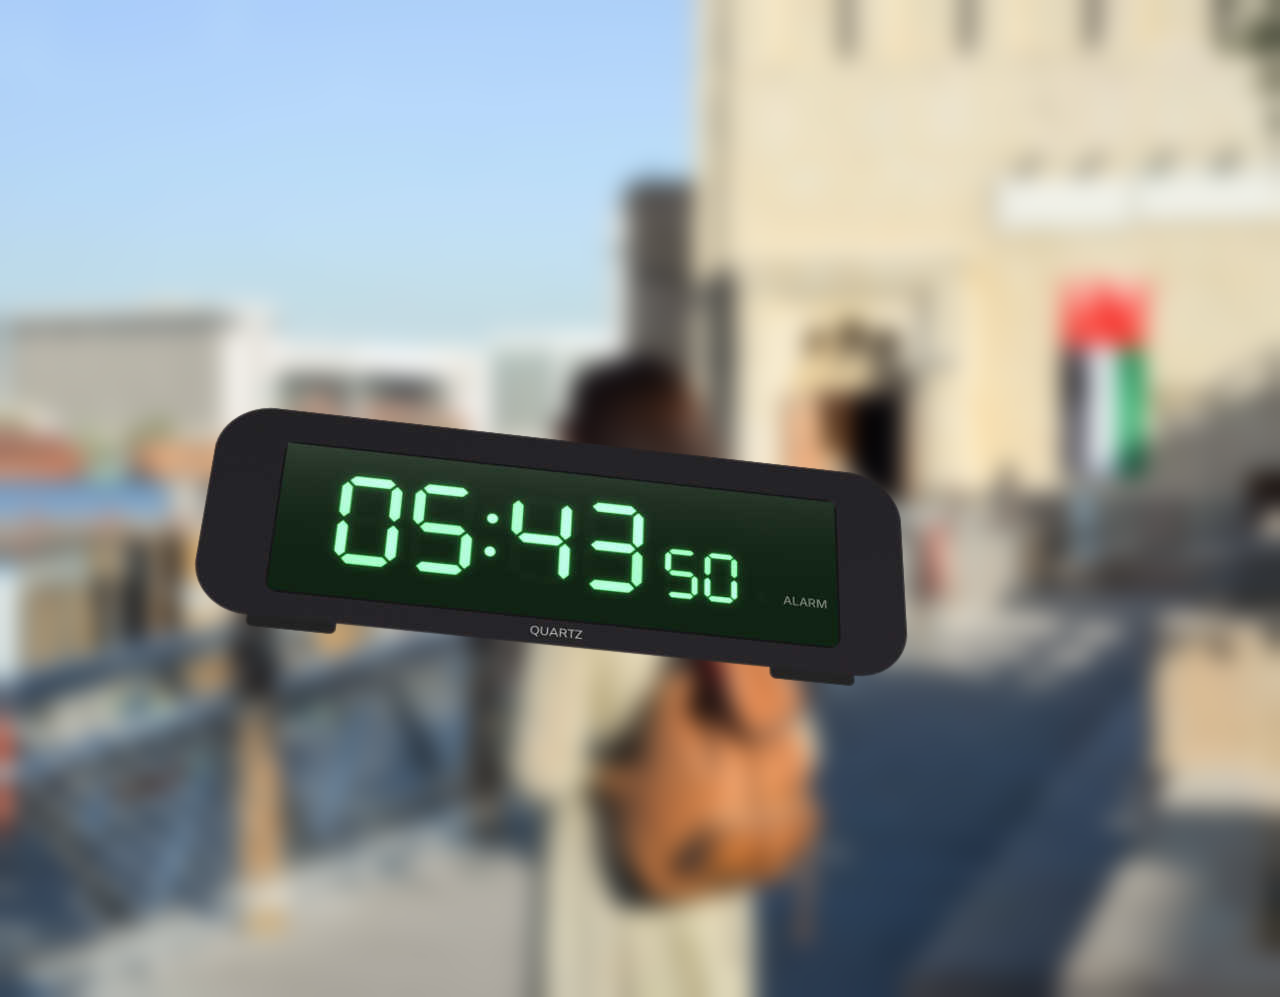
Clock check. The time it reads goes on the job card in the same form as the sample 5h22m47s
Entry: 5h43m50s
